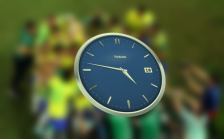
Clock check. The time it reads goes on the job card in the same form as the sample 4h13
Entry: 4h47
